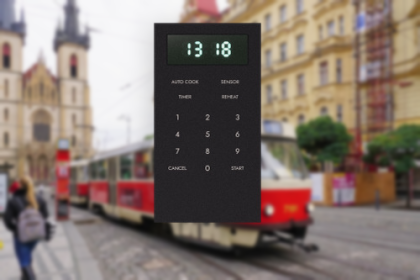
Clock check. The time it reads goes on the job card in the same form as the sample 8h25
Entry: 13h18
